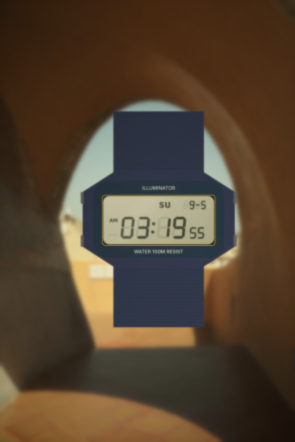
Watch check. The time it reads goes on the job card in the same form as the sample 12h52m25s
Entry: 3h19m55s
